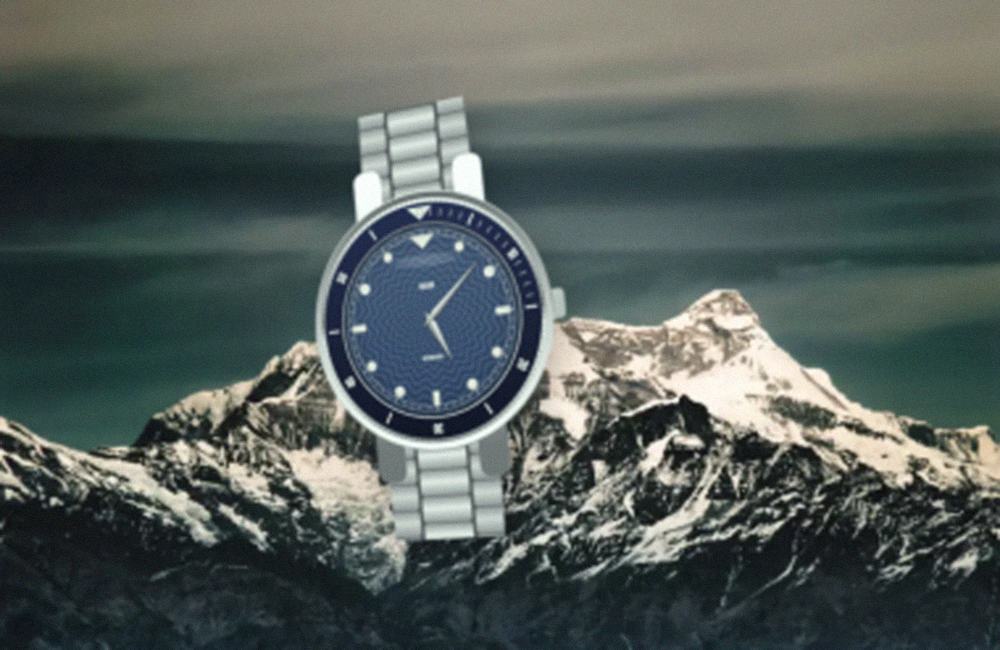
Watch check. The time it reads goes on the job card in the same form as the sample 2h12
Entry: 5h08
